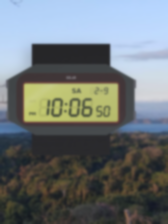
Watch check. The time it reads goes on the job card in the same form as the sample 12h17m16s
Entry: 10h06m50s
